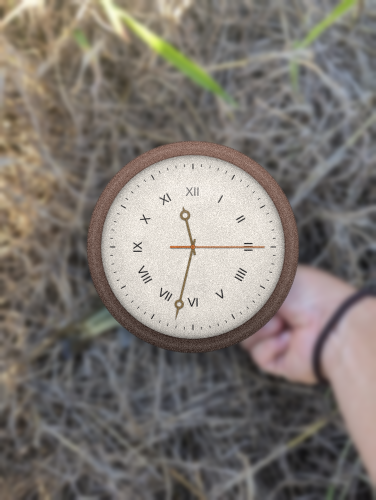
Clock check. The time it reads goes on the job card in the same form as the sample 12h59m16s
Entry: 11h32m15s
